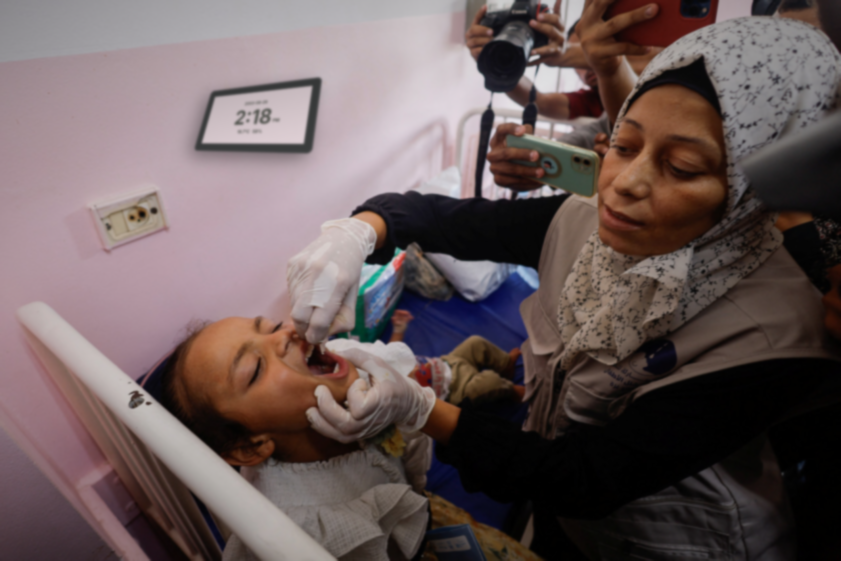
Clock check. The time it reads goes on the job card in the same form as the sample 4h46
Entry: 2h18
